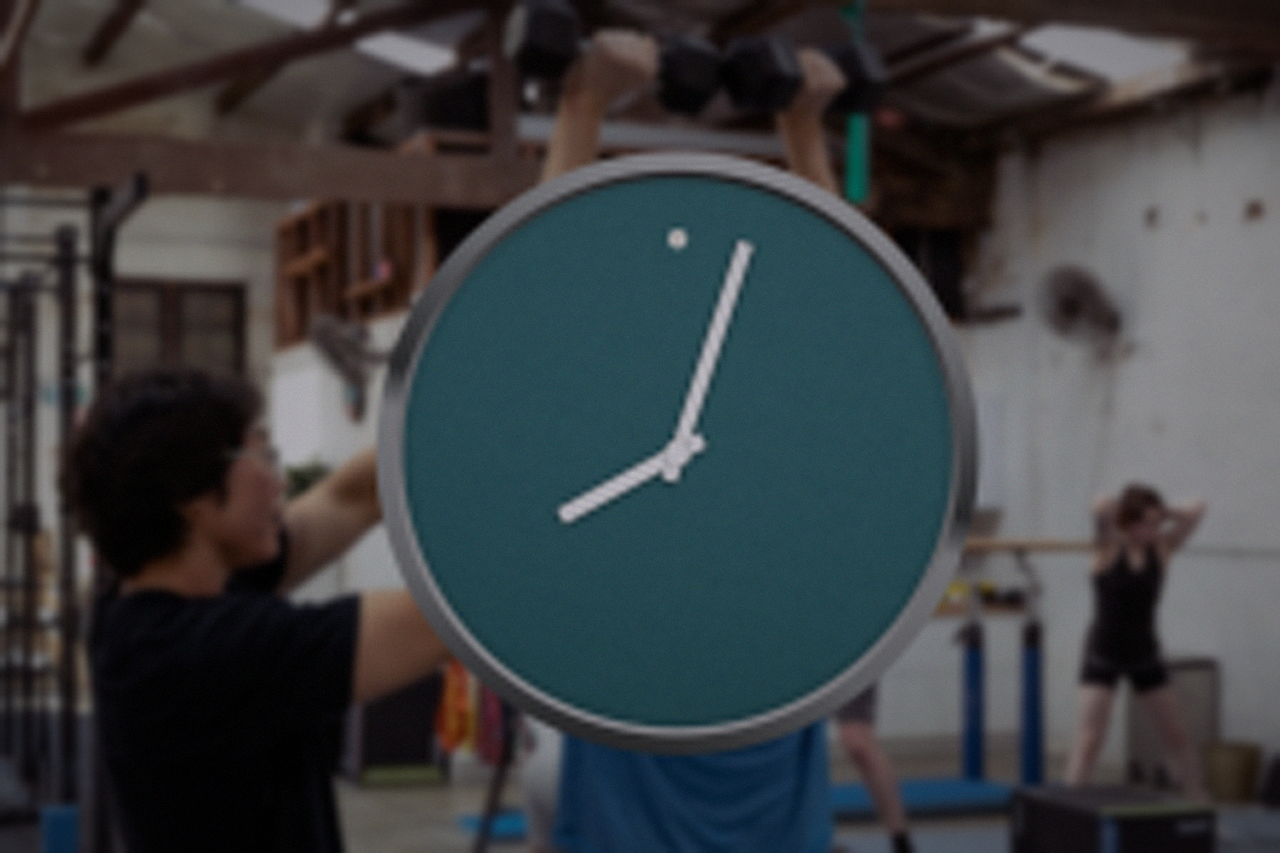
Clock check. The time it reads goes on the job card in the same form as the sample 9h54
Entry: 8h03
